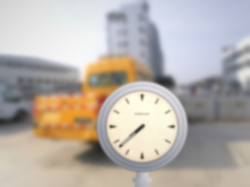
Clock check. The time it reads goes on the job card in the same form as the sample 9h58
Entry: 7h38
